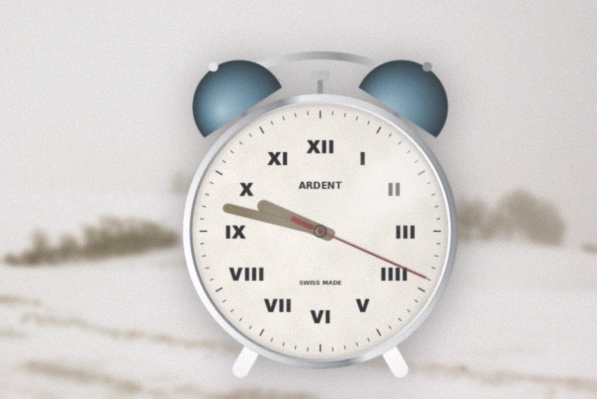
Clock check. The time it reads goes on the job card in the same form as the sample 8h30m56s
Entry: 9h47m19s
